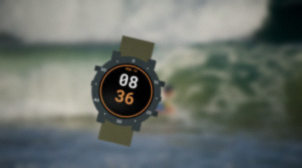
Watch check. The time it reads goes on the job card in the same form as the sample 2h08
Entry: 8h36
